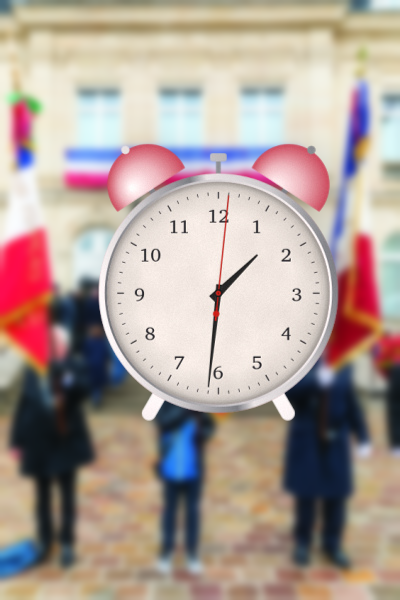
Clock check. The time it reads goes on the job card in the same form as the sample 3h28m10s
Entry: 1h31m01s
